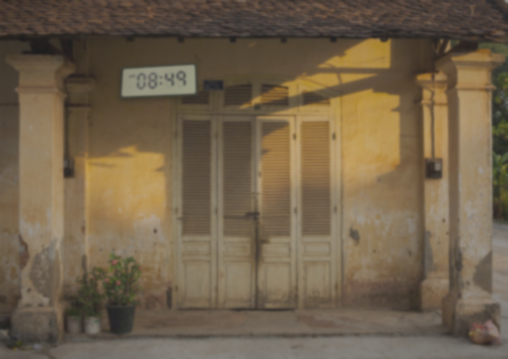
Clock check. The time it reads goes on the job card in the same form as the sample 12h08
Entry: 8h49
